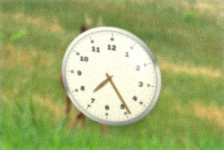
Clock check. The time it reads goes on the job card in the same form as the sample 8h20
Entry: 7h24
